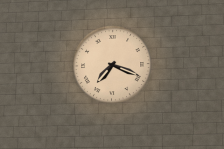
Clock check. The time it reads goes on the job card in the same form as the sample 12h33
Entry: 7h19
